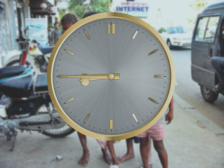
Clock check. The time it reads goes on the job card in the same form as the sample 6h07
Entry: 8h45
